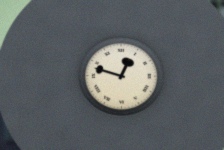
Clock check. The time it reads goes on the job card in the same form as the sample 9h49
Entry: 12h48
